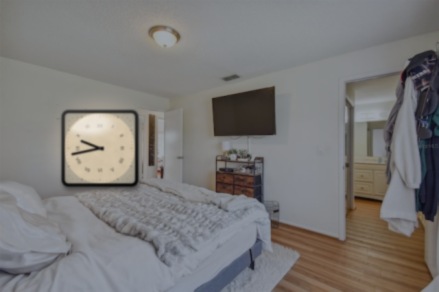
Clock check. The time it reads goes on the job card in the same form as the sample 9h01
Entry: 9h43
